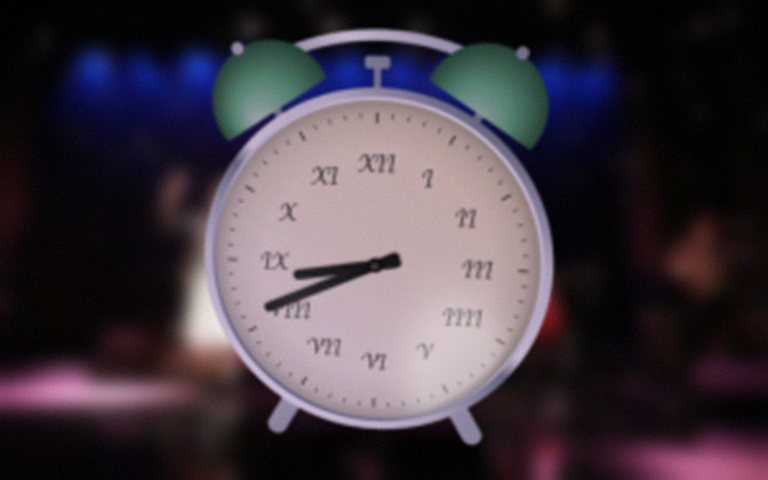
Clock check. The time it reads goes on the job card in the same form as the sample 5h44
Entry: 8h41
